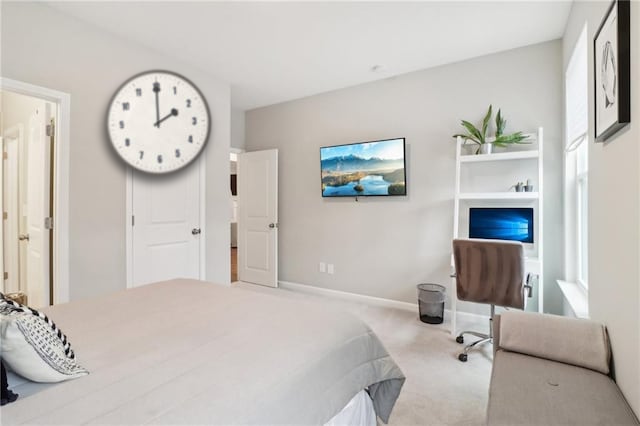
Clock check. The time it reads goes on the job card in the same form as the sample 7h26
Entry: 2h00
